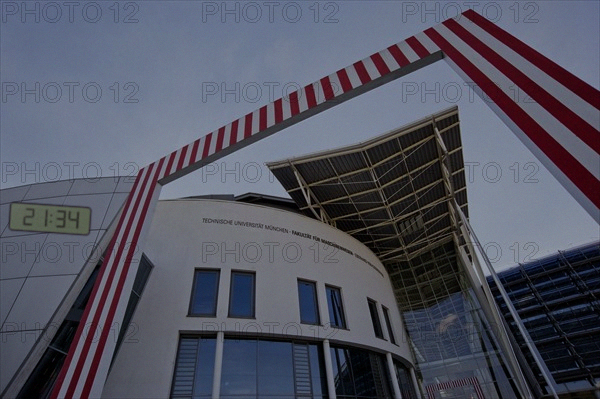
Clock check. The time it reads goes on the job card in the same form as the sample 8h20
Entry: 21h34
